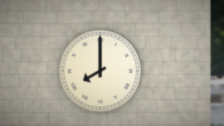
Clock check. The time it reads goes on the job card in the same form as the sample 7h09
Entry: 8h00
